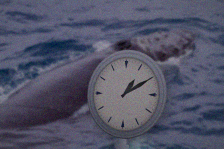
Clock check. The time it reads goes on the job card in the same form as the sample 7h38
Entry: 1h10
